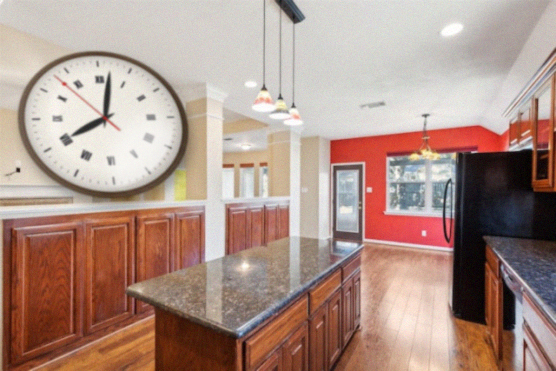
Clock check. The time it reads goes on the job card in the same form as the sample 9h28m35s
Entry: 8h01m53s
